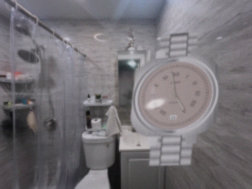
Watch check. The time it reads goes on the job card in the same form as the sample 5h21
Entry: 4h58
